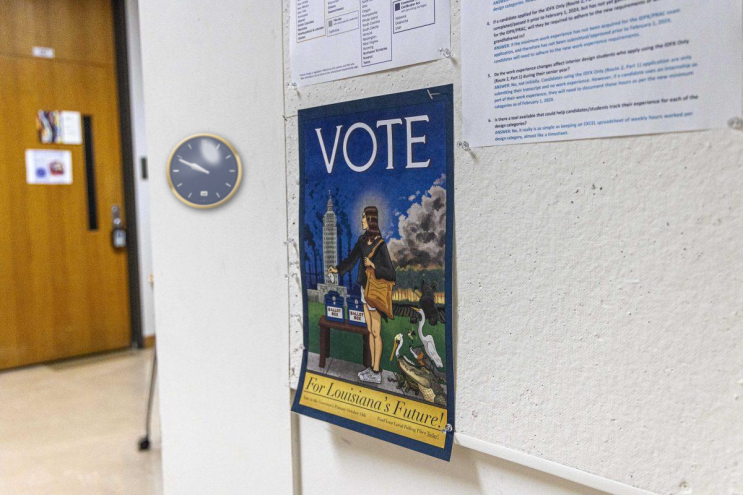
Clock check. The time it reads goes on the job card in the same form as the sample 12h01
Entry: 9h49
